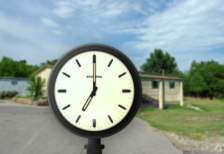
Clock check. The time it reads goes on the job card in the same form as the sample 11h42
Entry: 7h00
